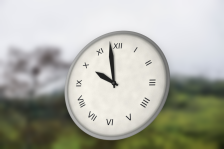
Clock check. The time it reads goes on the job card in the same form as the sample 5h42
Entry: 9h58
